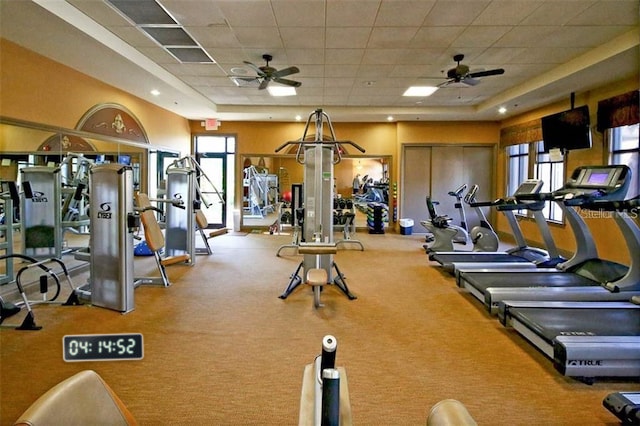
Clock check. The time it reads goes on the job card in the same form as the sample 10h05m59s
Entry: 4h14m52s
